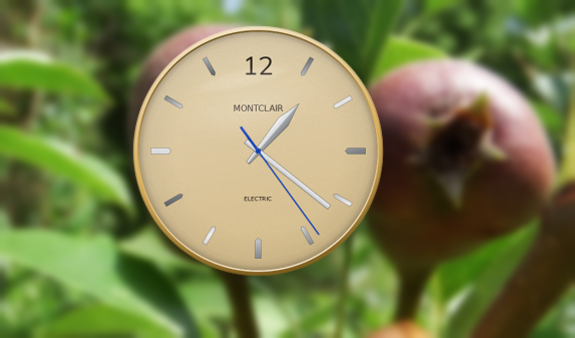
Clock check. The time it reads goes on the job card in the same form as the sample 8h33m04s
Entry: 1h21m24s
